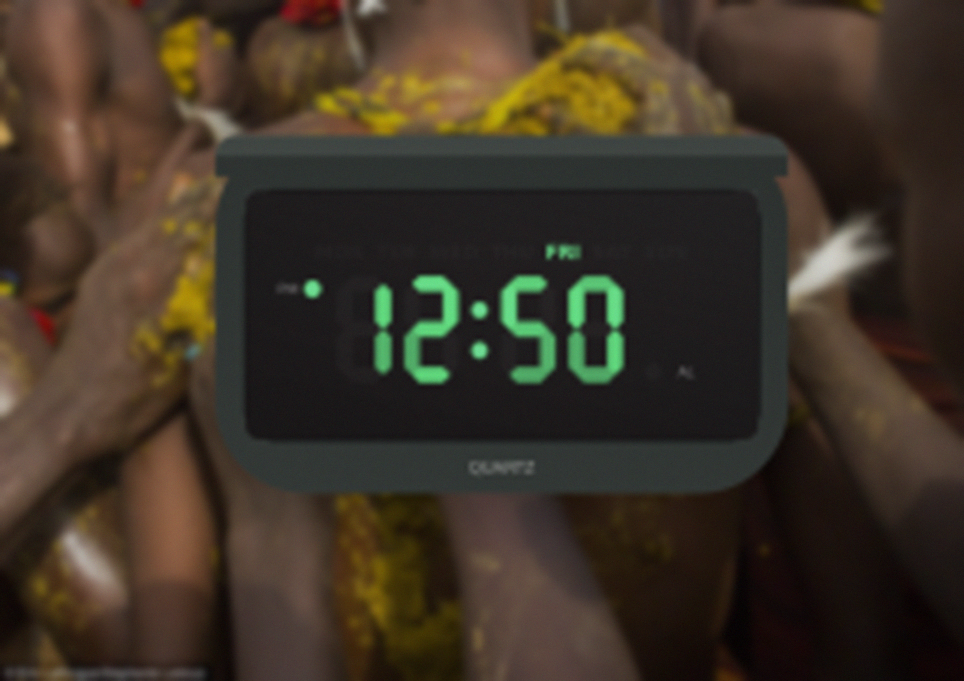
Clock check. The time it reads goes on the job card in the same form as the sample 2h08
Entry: 12h50
